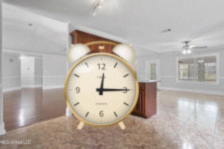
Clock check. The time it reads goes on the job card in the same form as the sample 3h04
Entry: 12h15
